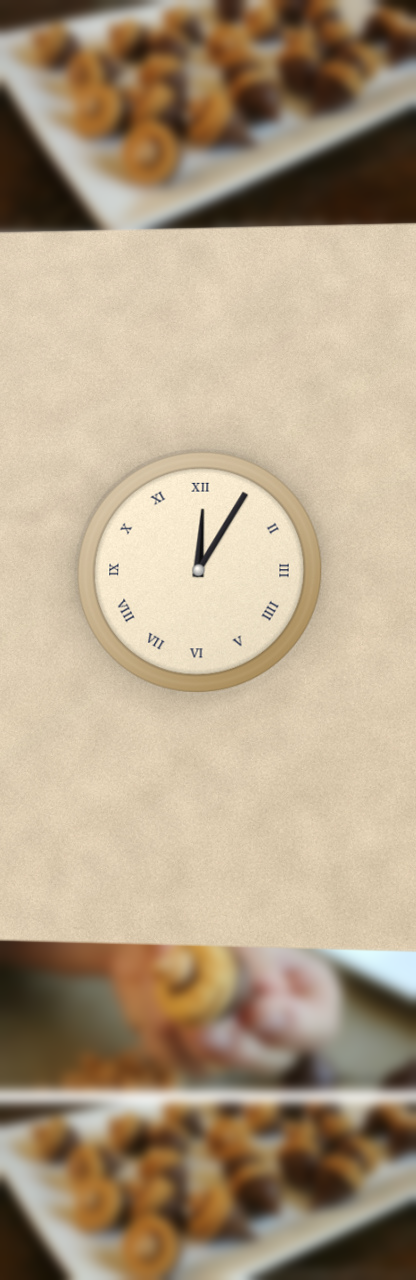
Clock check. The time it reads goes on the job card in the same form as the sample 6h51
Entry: 12h05
